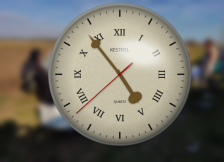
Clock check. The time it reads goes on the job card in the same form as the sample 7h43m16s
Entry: 4h53m38s
